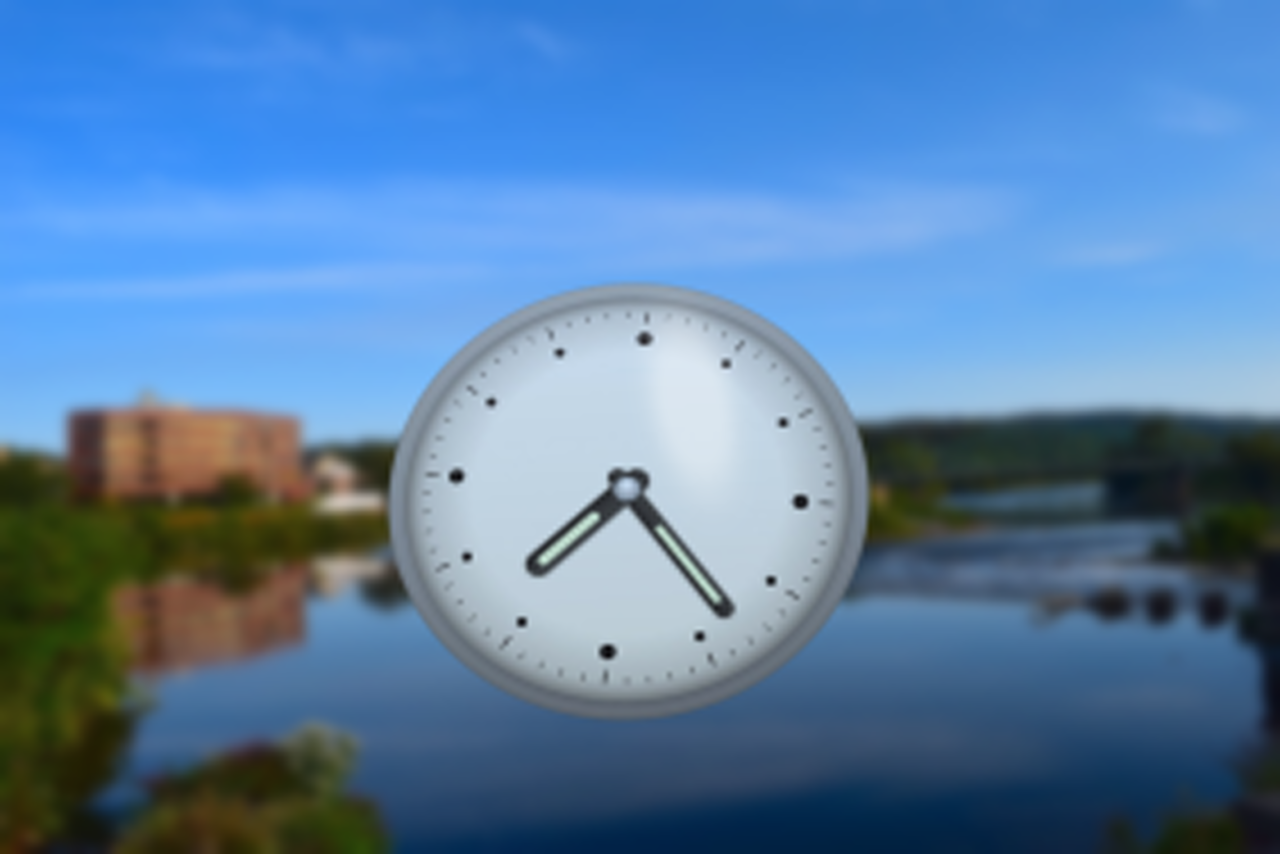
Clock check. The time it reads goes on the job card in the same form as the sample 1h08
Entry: 7h23
